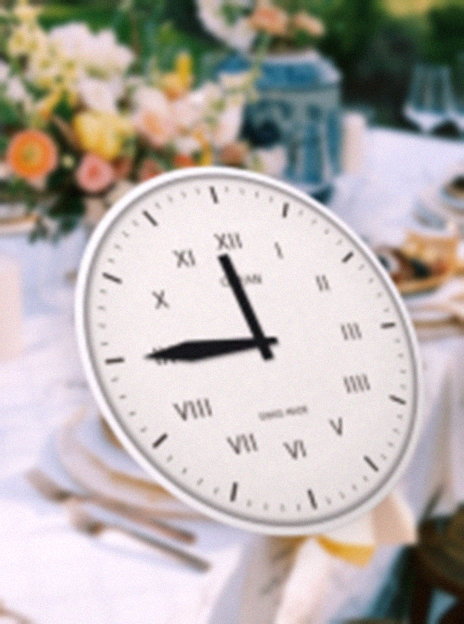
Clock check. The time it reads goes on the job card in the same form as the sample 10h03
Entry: 11h45
